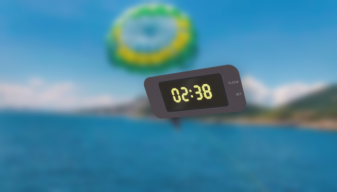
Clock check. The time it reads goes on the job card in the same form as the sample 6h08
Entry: 2h38
